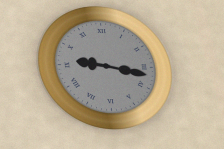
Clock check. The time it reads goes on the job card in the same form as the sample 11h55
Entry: 9h17
